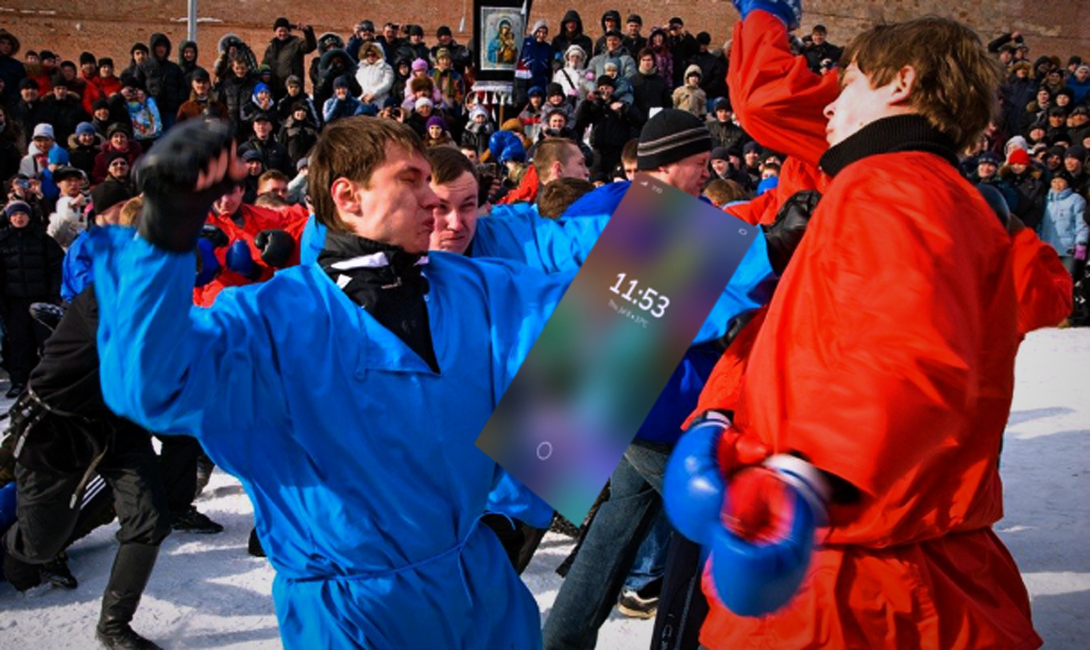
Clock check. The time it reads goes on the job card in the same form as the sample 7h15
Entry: 11h53
